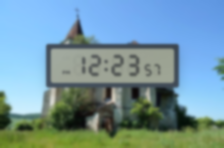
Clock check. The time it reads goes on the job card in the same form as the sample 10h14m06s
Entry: 12h23m57s
